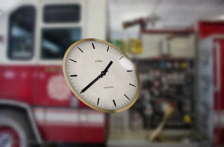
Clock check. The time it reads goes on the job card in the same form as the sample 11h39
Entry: 1h40
